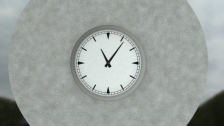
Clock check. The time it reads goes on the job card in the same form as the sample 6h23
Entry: 11h06
